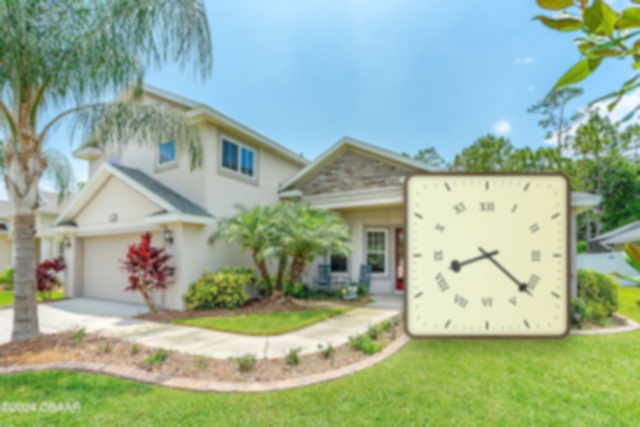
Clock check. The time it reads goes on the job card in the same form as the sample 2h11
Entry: 8h22
